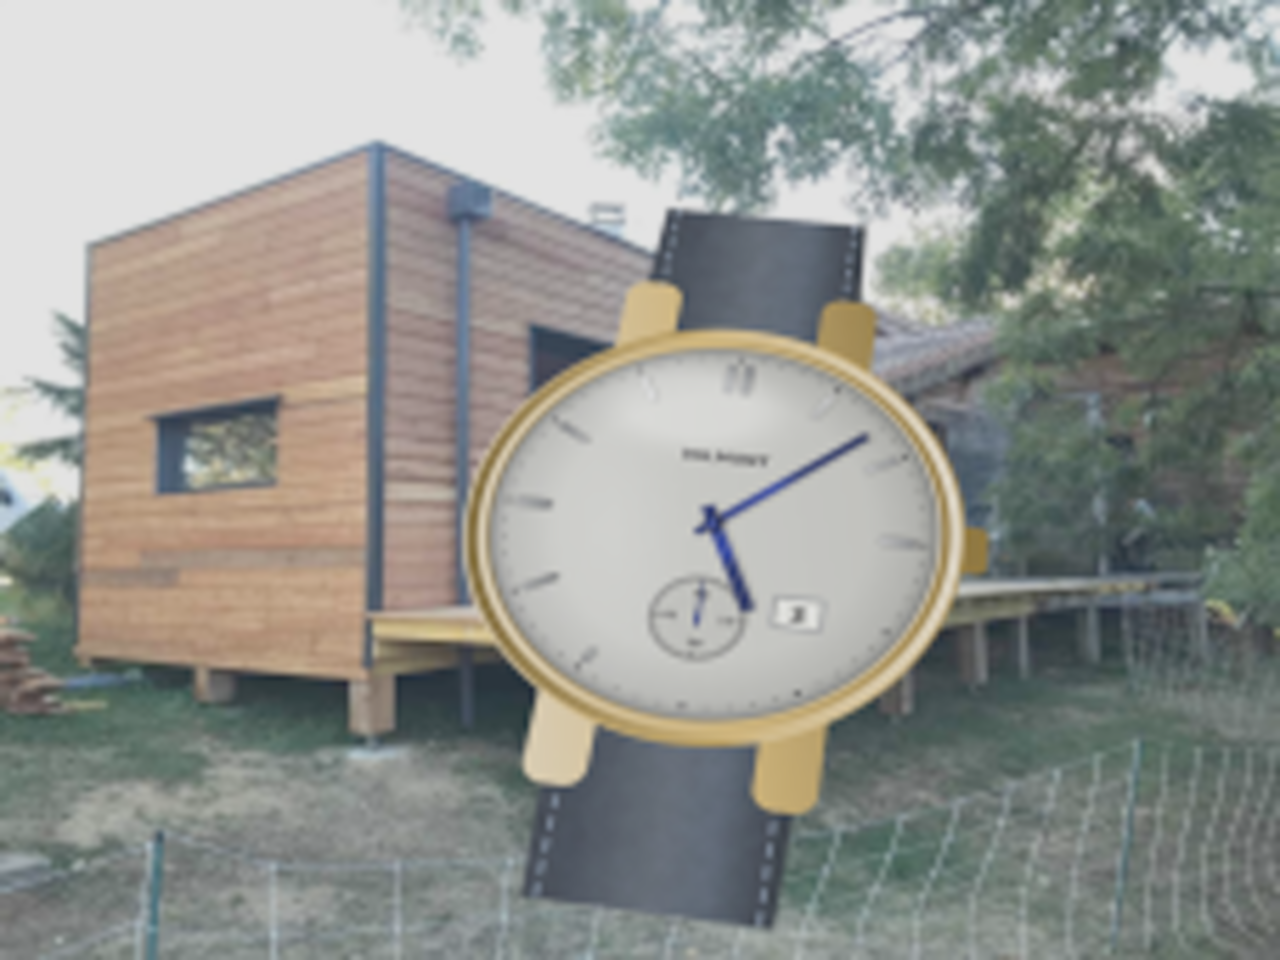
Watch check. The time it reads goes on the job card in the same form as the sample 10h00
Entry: 5h08
